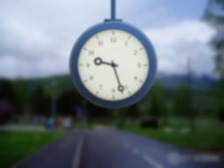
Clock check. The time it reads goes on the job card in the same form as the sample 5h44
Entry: 9h27
